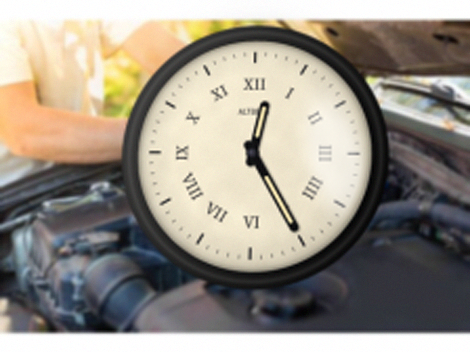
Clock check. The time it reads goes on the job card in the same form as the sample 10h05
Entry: 12h25
